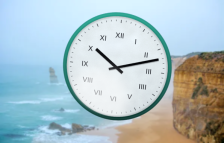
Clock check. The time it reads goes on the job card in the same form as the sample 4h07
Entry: 10h12
